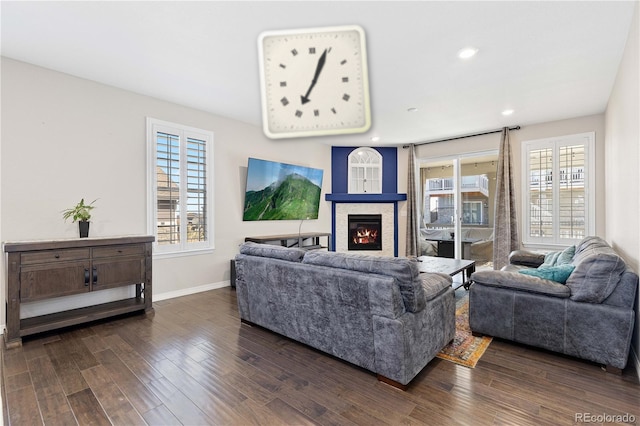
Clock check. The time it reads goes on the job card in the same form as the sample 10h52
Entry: 7h04
